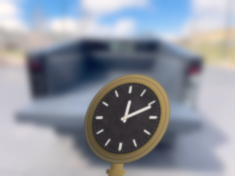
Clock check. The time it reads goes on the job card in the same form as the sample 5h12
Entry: 12h11
